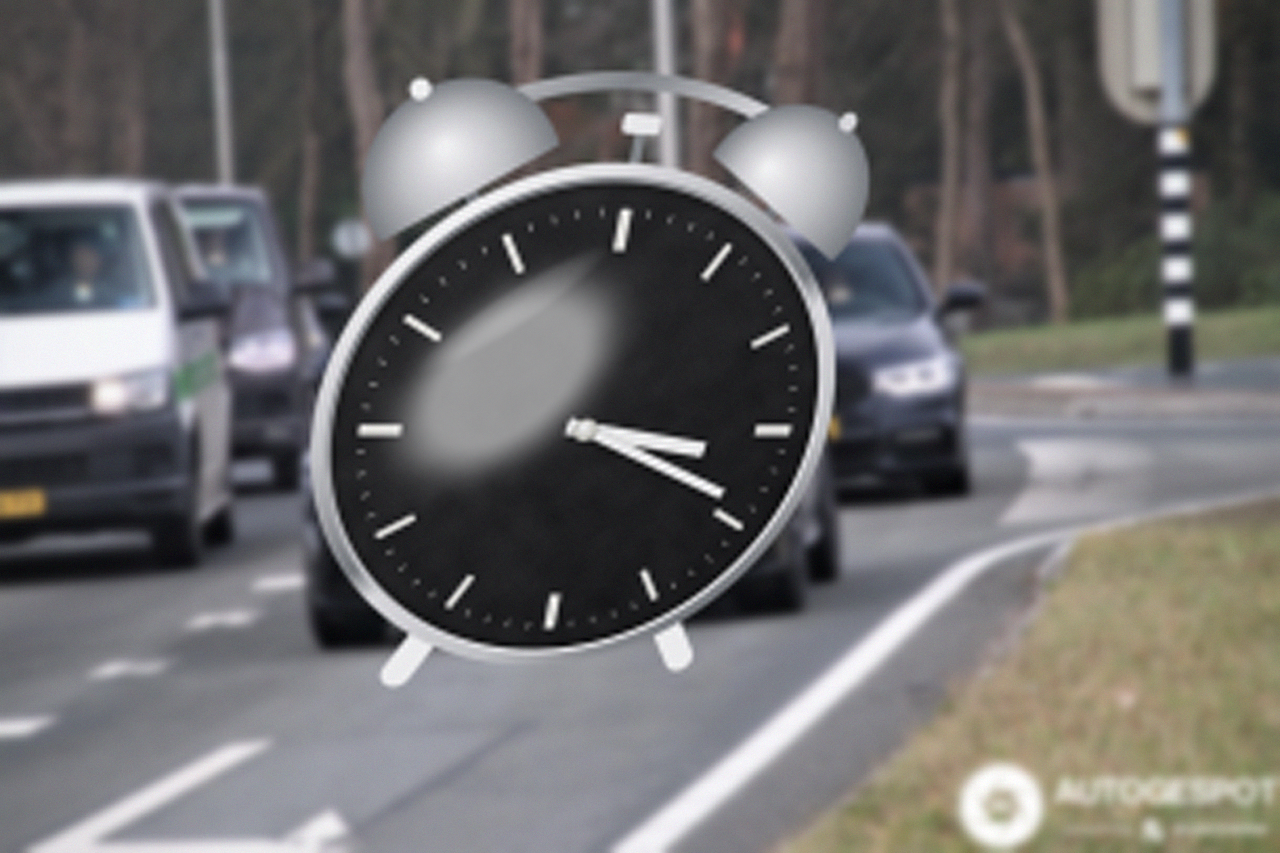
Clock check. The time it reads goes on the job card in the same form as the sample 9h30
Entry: 3h19
